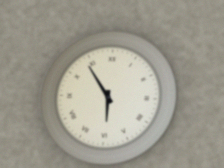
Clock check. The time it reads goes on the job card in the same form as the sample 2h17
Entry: 5h54
